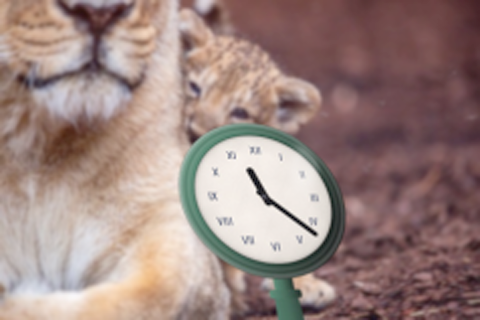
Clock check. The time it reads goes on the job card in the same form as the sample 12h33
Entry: 11h22
